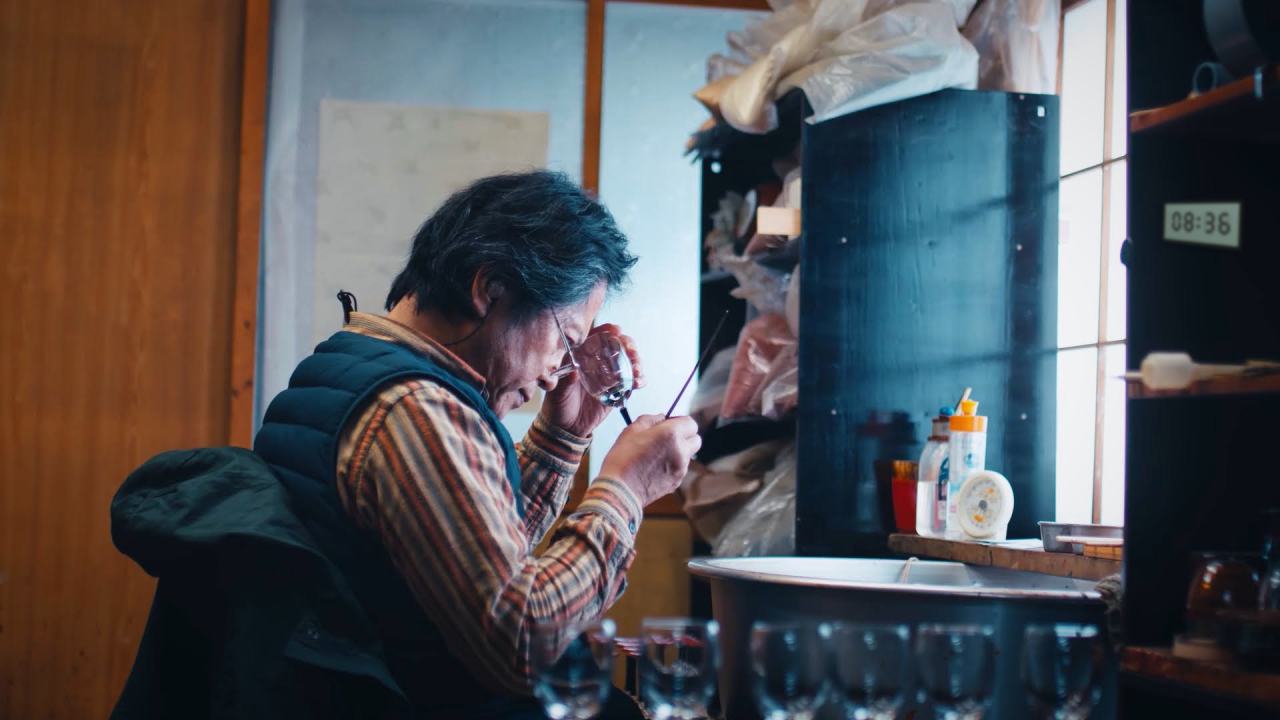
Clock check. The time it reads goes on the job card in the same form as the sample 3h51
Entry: 8h36
